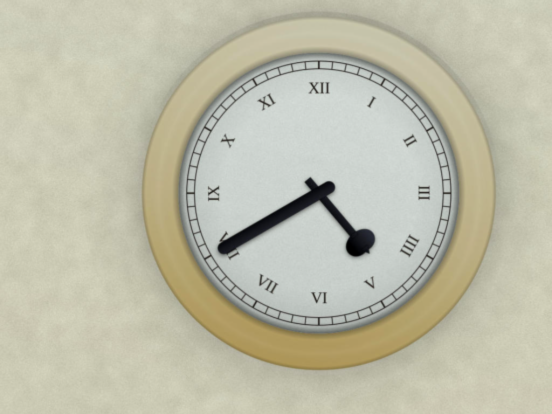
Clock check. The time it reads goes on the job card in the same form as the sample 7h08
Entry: 4h40
